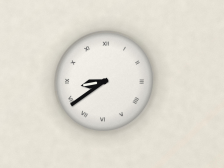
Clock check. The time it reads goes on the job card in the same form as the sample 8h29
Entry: 8h39
